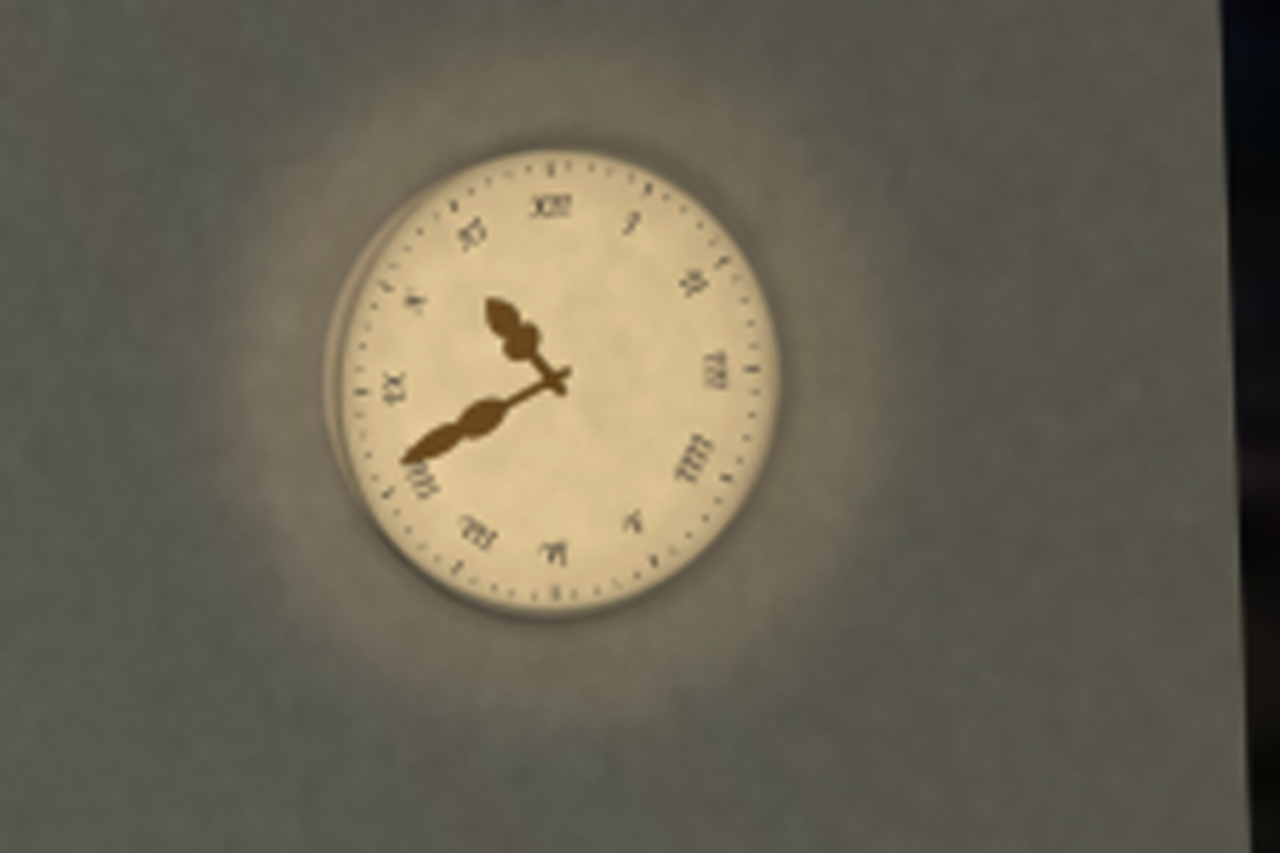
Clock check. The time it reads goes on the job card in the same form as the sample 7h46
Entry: 10h41
